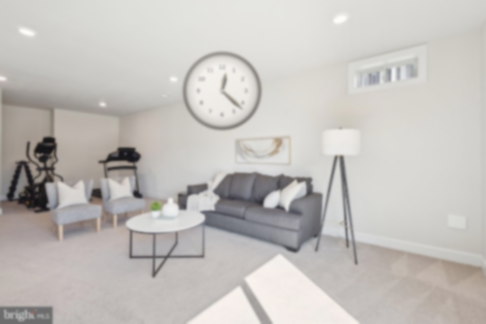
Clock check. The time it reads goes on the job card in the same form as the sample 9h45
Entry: 12h22
